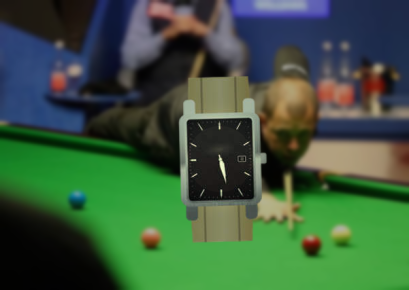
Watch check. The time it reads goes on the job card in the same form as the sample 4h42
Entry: 5h28
